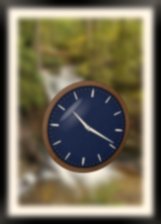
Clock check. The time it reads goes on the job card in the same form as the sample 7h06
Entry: 10h19
